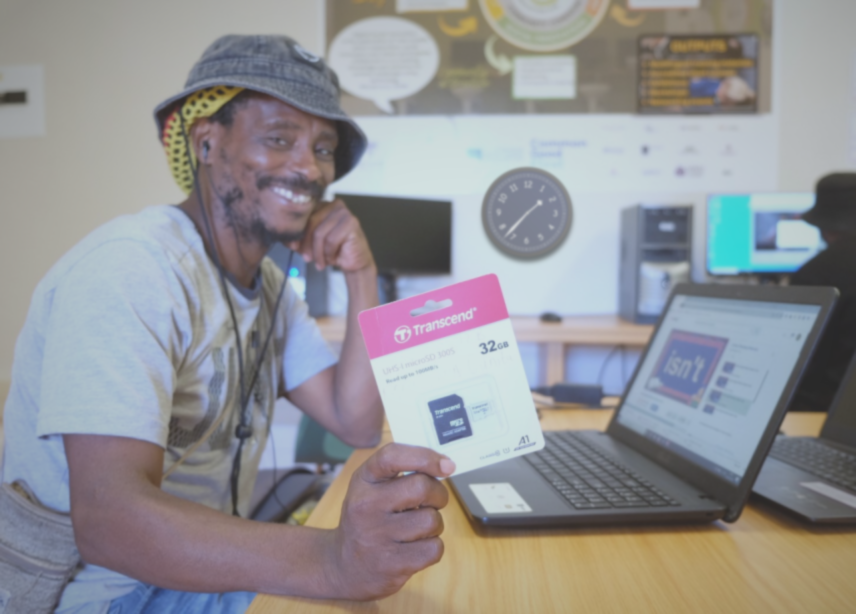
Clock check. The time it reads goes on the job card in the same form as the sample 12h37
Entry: 1h37
